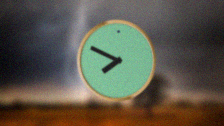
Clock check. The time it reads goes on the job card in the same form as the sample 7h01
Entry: 7h49
